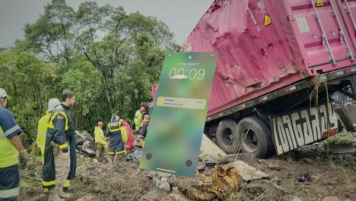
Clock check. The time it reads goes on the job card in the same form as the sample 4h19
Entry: 0h09
